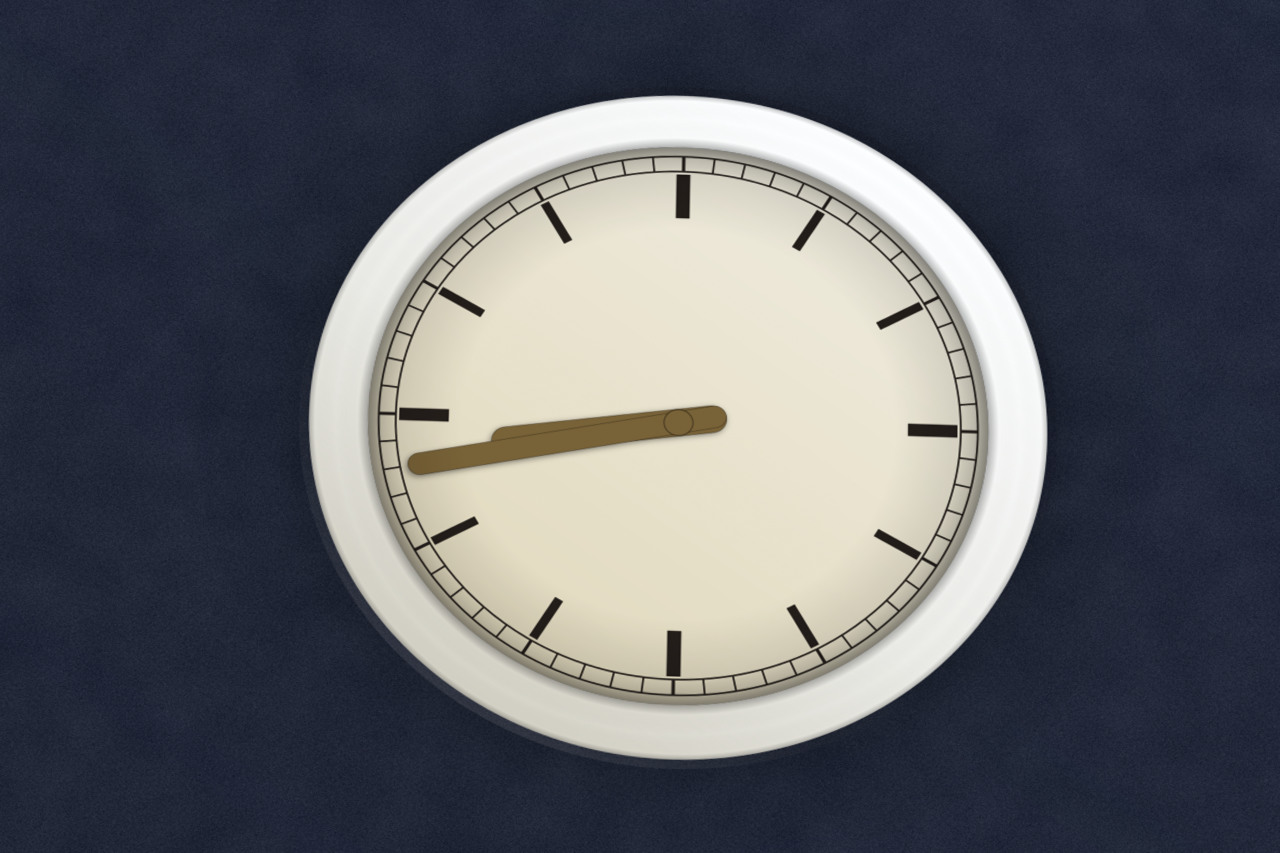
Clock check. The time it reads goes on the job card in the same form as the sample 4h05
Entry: 8h43
